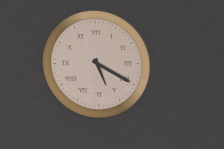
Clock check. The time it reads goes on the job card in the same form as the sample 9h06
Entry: 5h20
